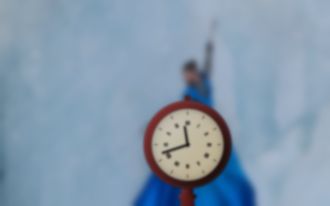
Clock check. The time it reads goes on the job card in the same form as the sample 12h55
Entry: 11h42
